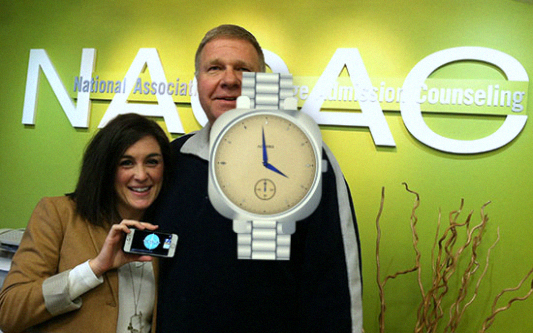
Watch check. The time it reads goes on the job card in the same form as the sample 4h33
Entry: 3h59
